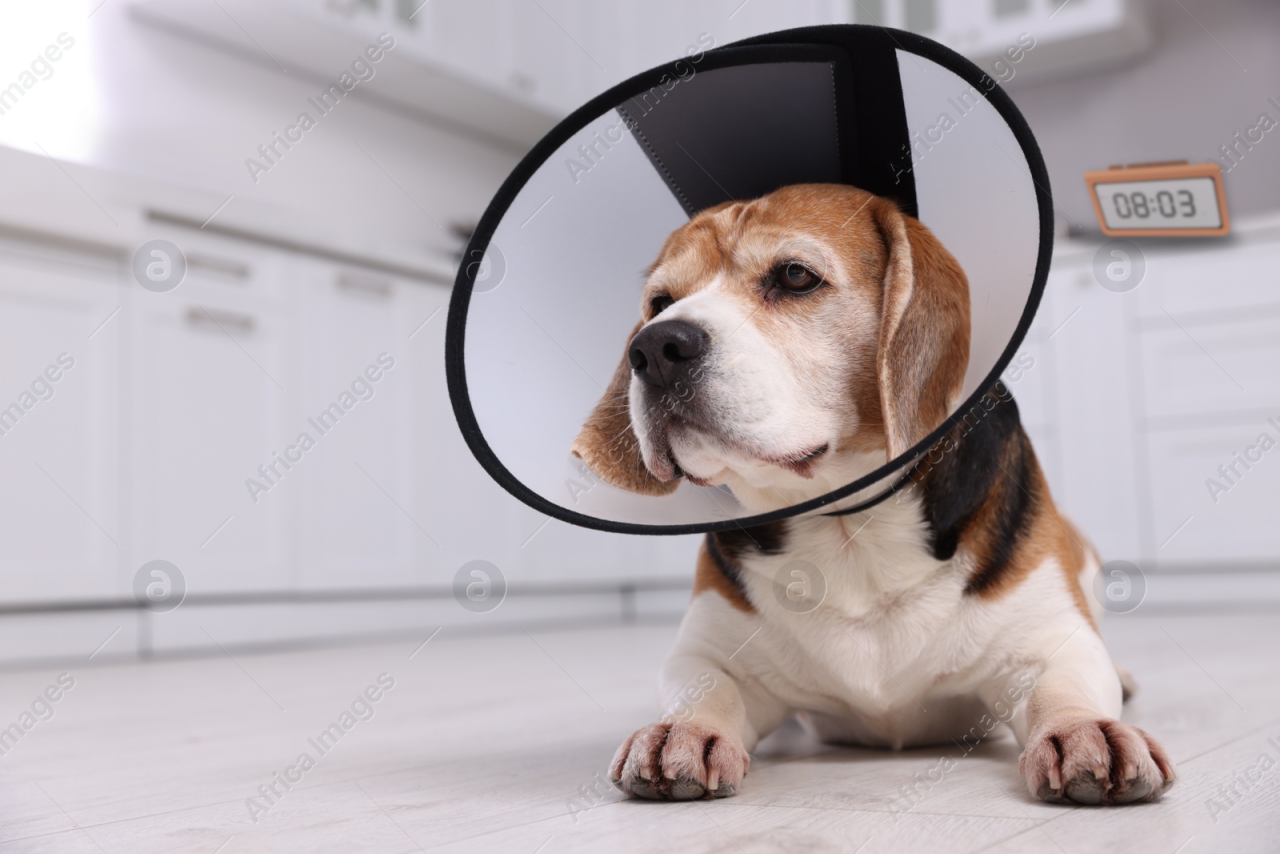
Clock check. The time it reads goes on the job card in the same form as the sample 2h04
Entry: 8h03
